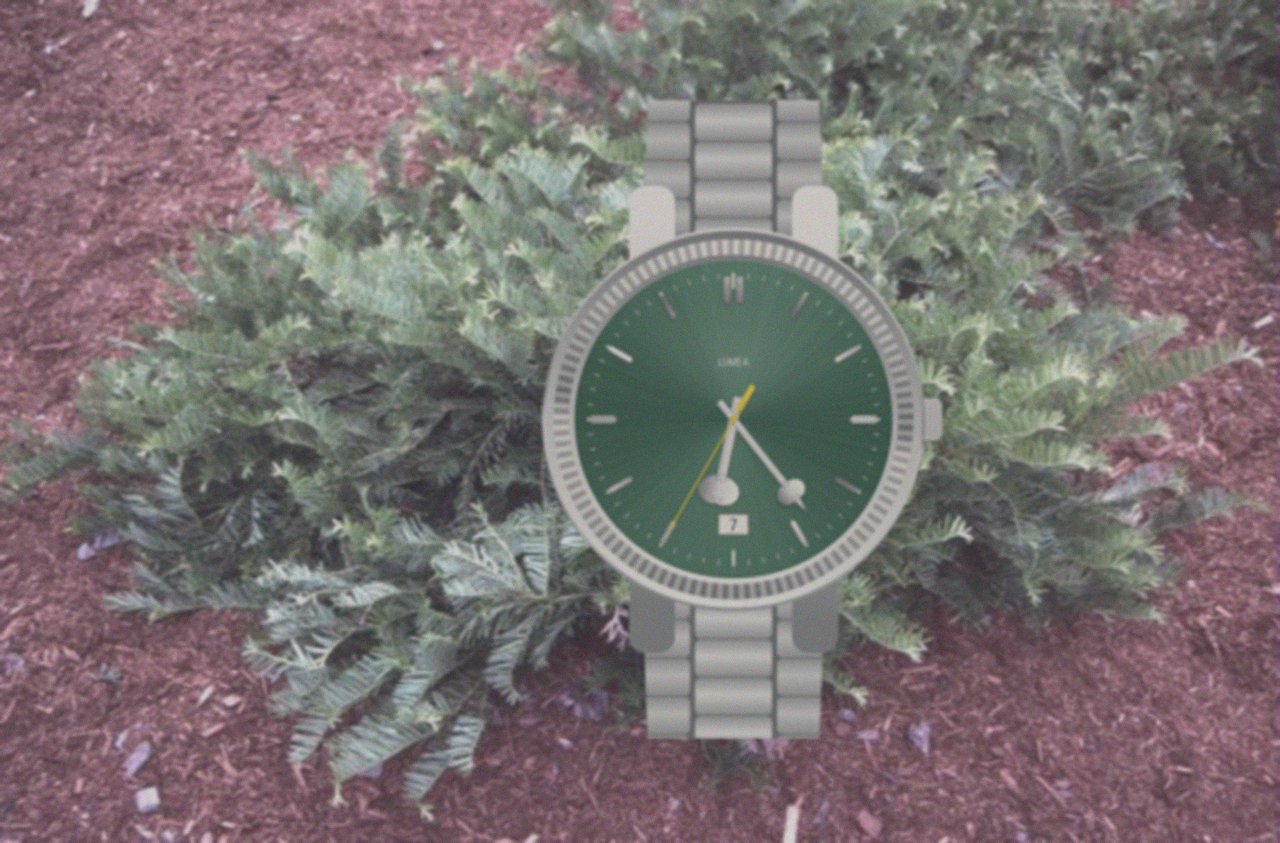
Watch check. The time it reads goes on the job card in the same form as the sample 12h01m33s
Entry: 6h23m35s
